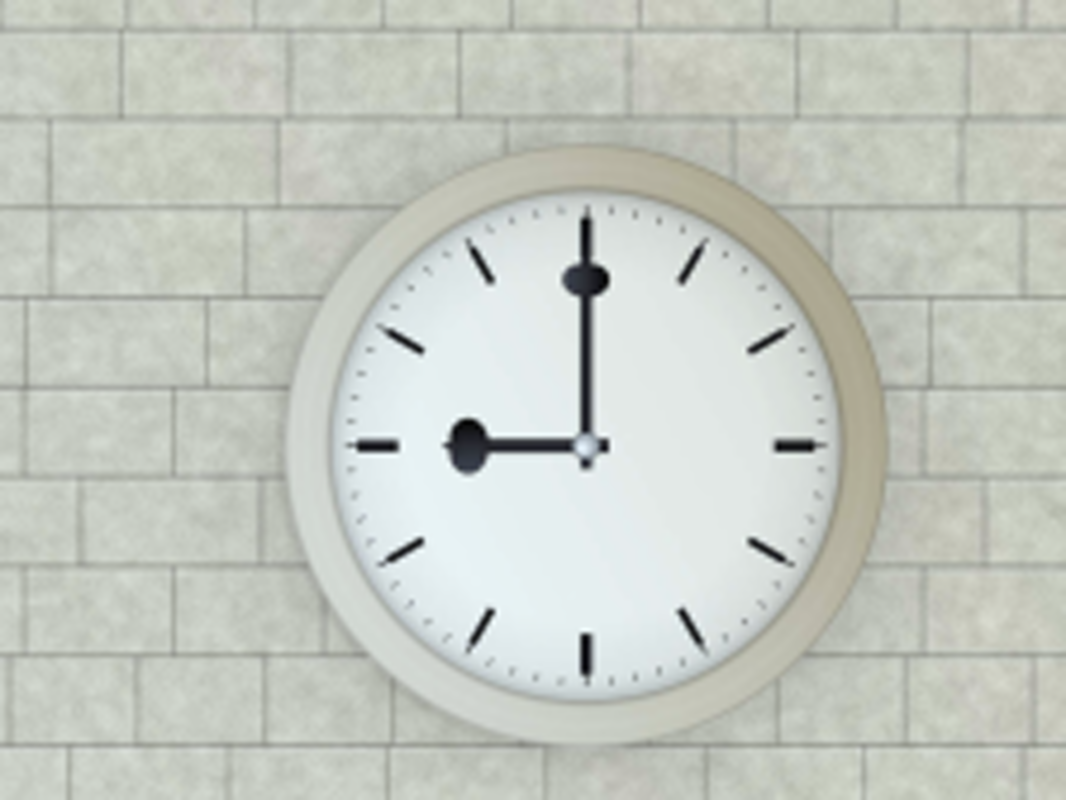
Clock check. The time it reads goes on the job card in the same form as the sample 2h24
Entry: 9h00
